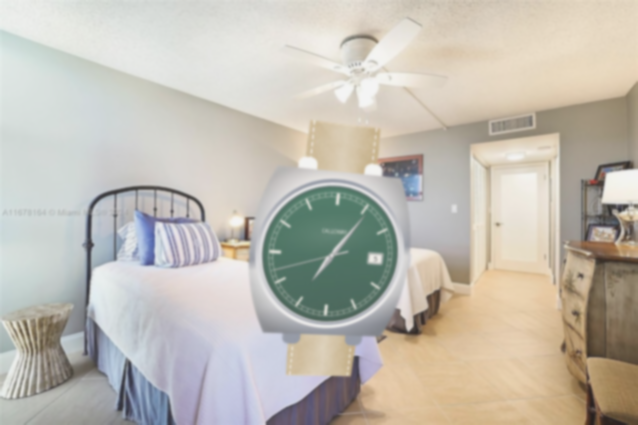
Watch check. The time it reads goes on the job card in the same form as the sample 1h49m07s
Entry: 7h05m42s
